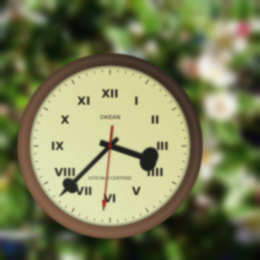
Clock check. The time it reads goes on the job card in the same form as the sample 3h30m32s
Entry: 3h37m31s
